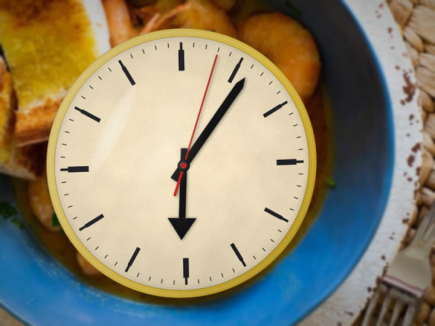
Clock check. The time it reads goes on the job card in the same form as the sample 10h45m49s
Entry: 6h06m03s
